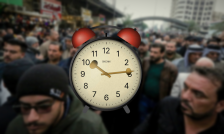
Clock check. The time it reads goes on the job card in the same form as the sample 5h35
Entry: 10h14
